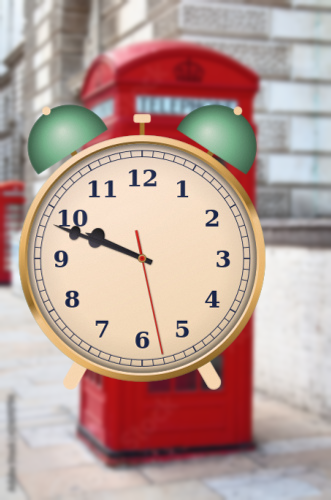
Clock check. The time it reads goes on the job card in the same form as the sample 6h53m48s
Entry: 9h48m28s
